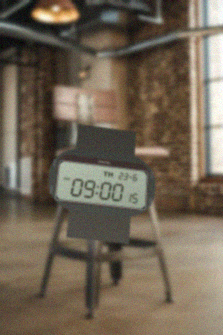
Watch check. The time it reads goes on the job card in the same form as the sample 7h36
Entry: 9h00
